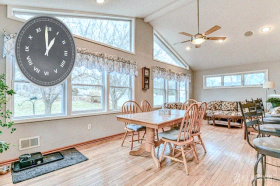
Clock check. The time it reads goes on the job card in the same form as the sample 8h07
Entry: 12h59
